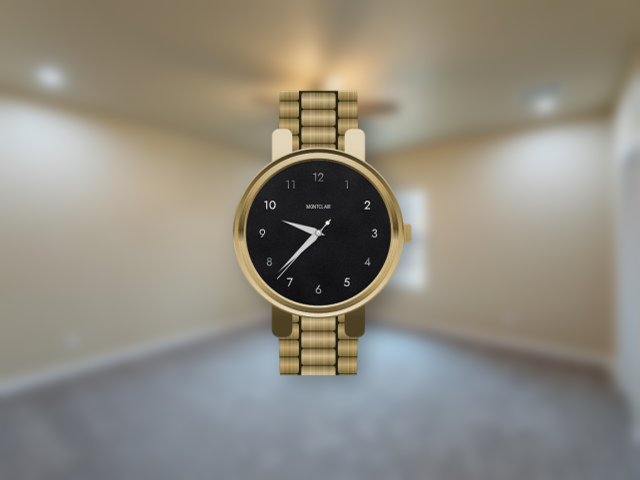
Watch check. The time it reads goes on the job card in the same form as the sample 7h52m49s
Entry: 9h37m37s
